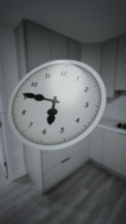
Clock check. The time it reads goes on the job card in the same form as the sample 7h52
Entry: 5h46
